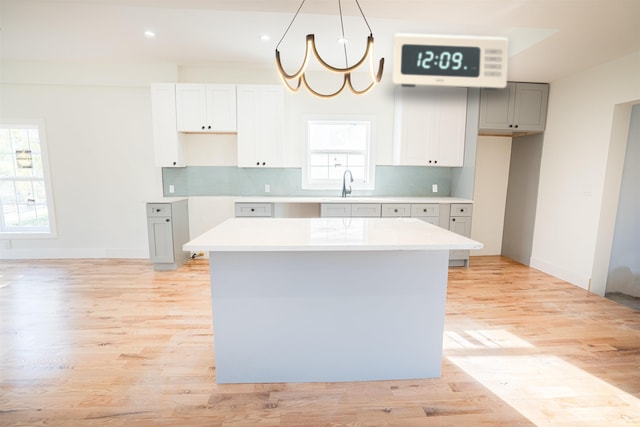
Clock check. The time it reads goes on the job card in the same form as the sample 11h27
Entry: 12h09
